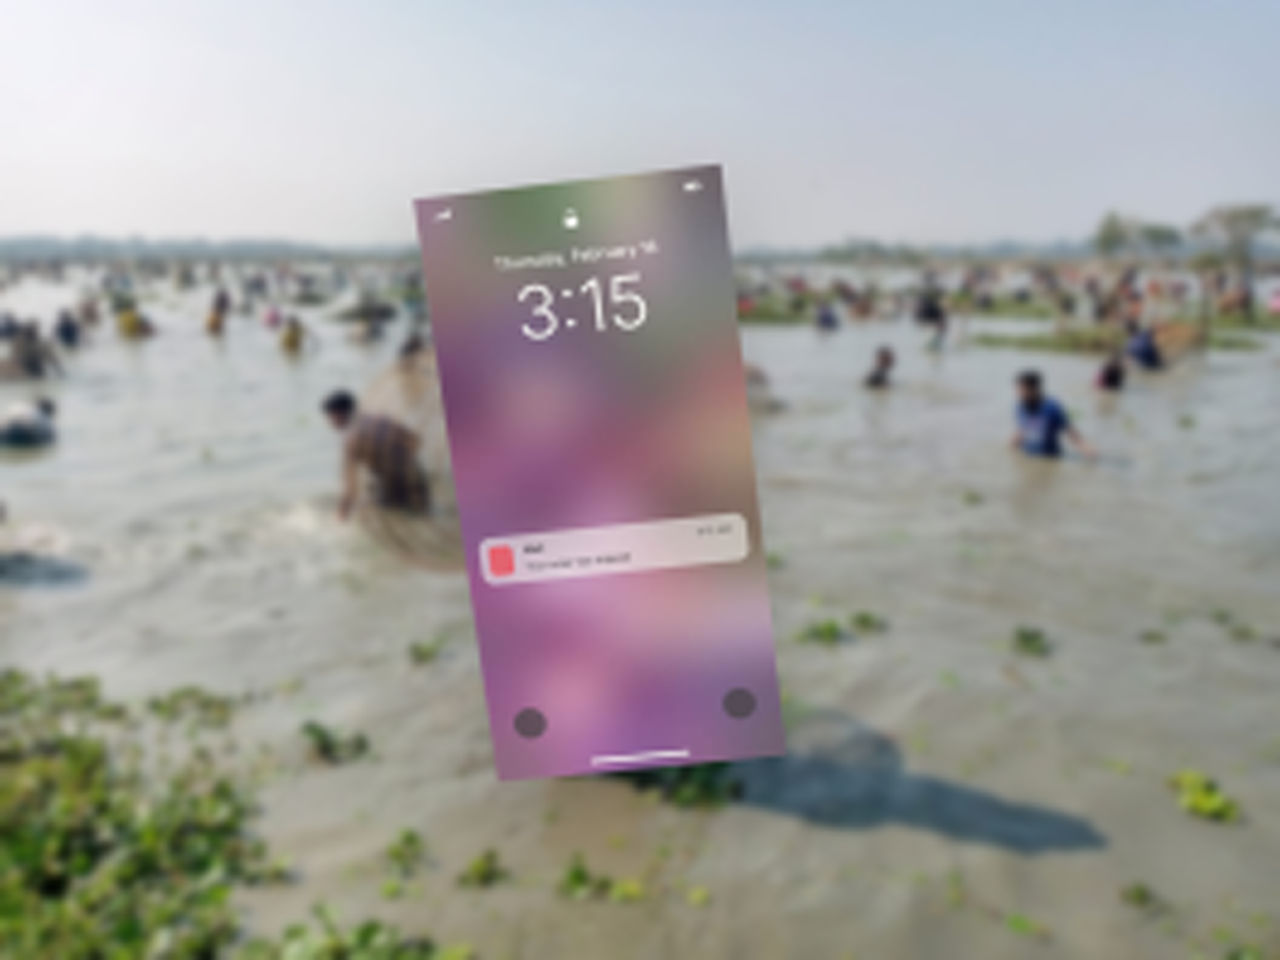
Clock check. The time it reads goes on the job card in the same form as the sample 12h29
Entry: 3h15
